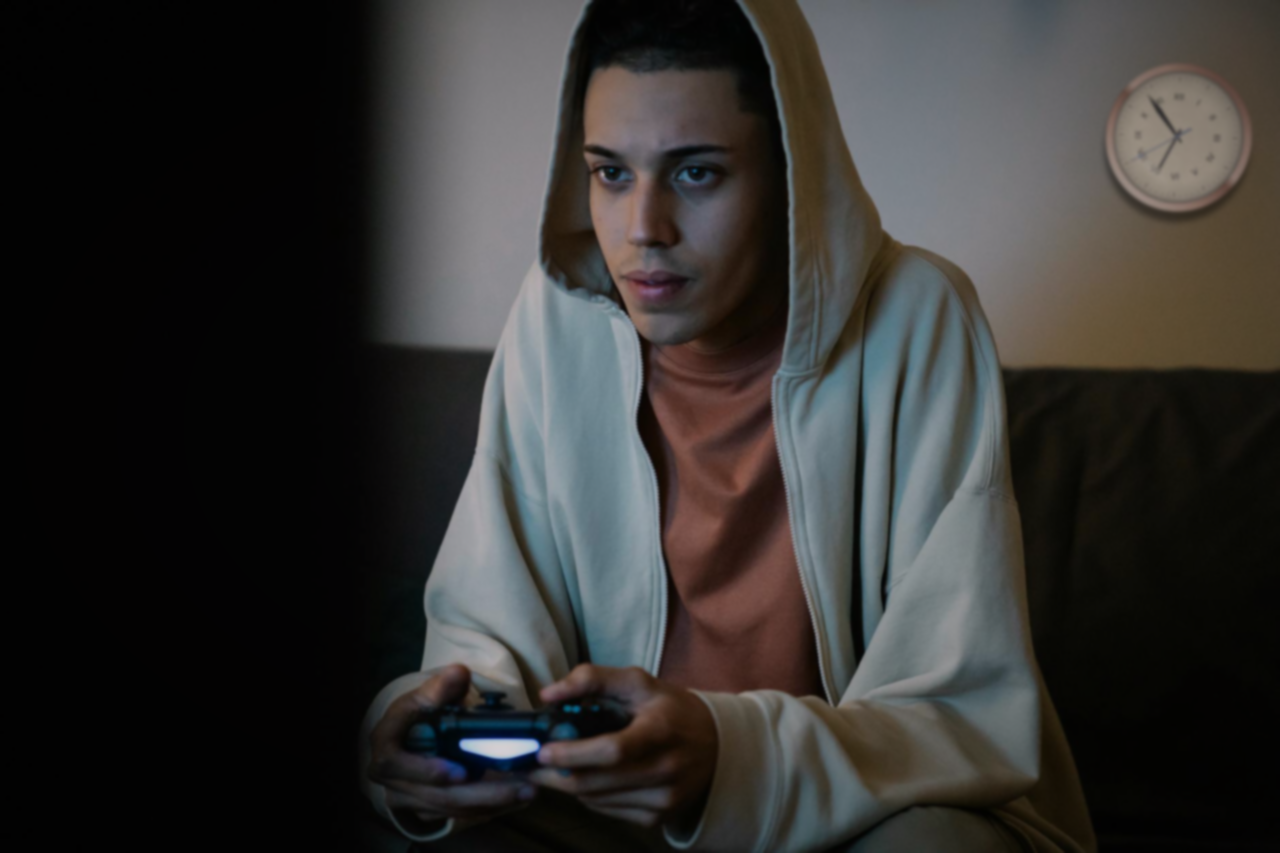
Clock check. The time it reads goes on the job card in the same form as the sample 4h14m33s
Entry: 6h53m40s
